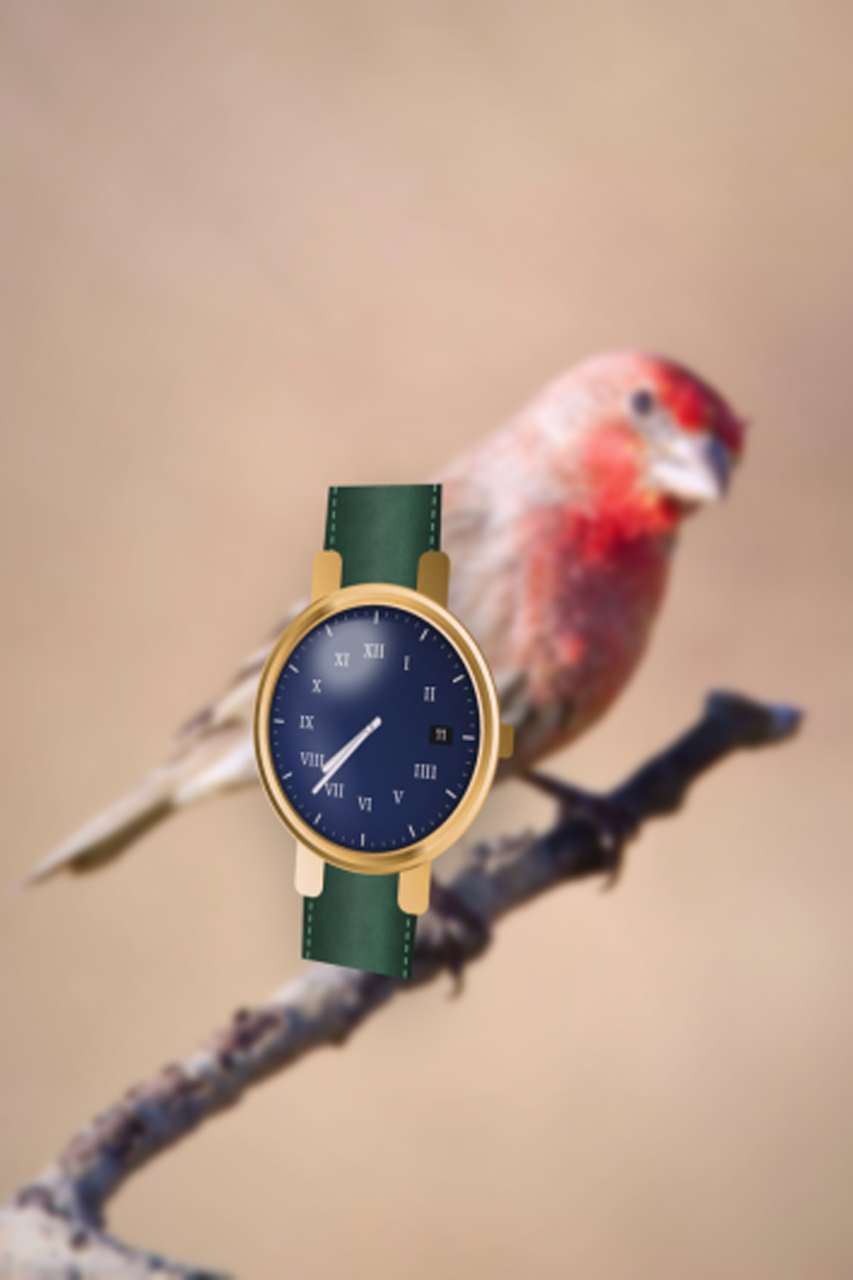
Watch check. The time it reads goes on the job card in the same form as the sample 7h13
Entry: 7h37
